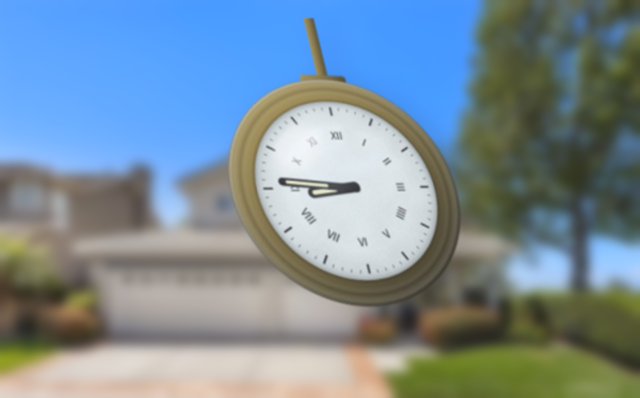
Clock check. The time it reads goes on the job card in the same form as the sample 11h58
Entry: 8h46
